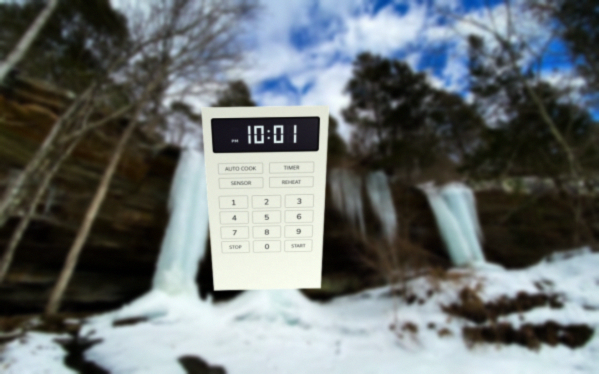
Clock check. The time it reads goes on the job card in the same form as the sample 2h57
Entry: 10h01
